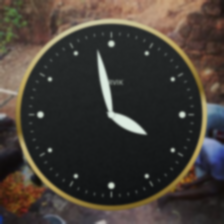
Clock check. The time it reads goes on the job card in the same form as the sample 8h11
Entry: 3h58
